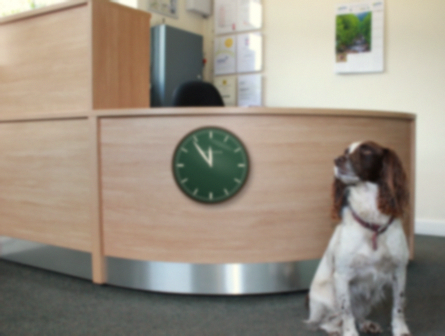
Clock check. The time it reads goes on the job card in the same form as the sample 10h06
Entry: 11h54
